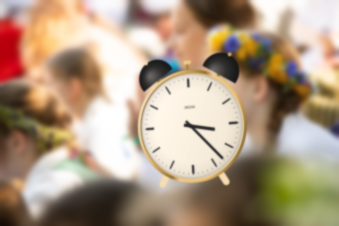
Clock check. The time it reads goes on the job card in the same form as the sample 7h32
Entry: 3h23
